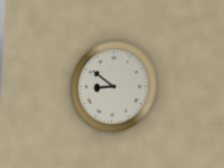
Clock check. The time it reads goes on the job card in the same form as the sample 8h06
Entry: 8h51
